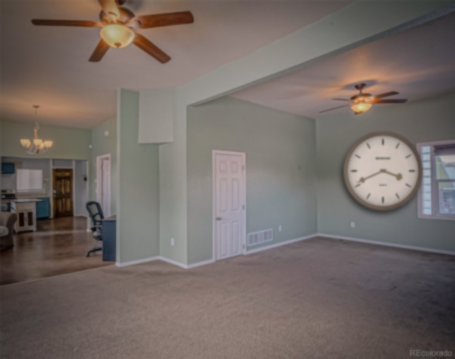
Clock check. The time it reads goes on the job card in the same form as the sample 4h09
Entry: 3h41
